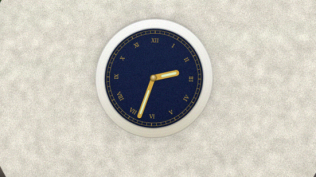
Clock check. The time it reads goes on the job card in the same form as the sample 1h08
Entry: 2h33
